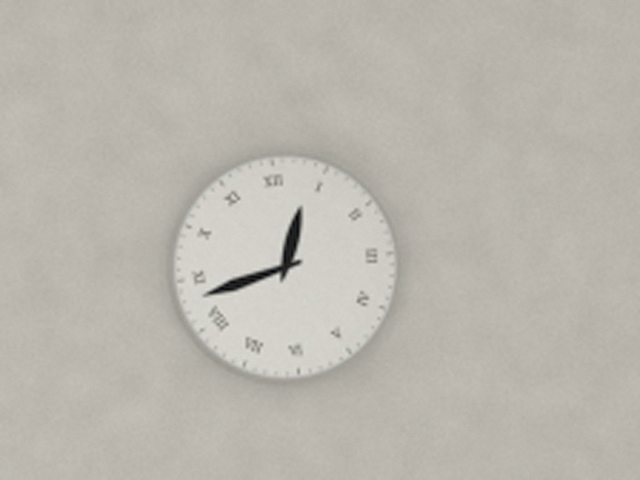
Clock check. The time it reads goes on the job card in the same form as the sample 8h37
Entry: 12h43
